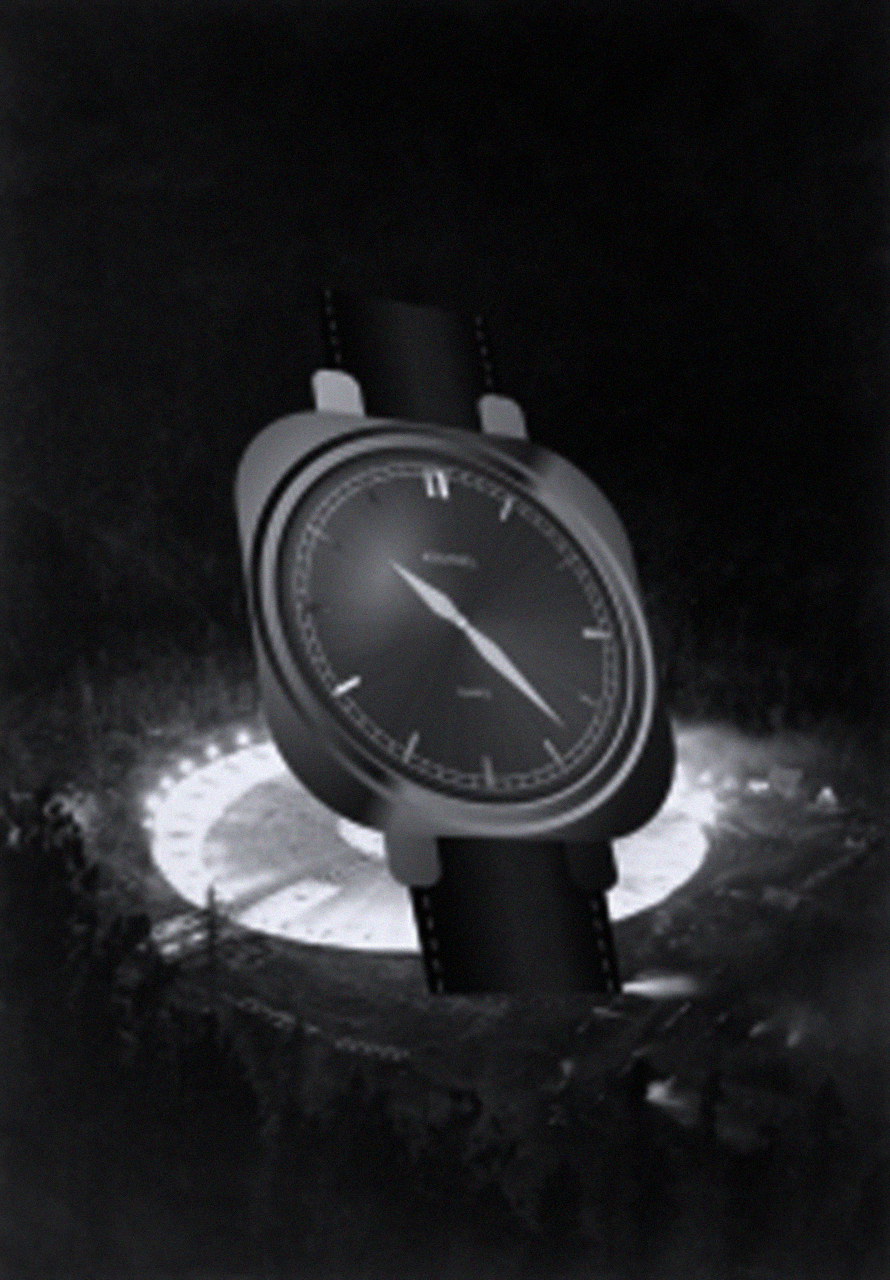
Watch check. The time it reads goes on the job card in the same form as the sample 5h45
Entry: 10h23
